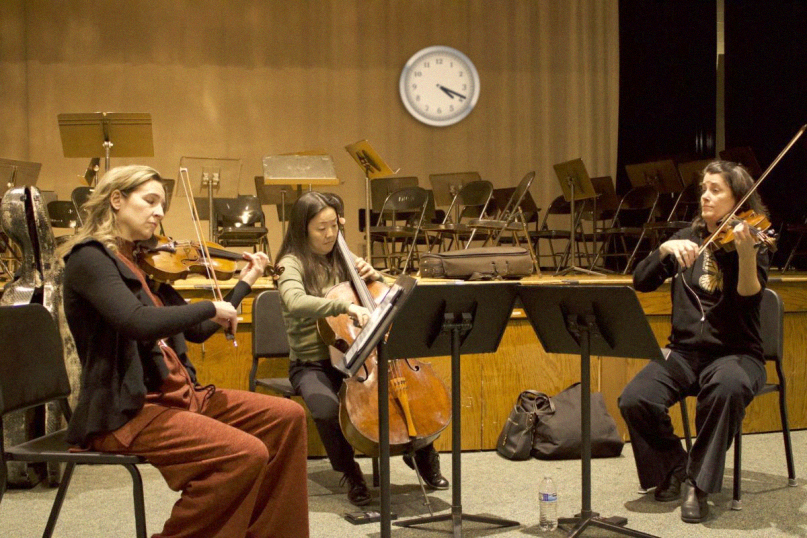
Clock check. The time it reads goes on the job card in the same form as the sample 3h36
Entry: 4h19
